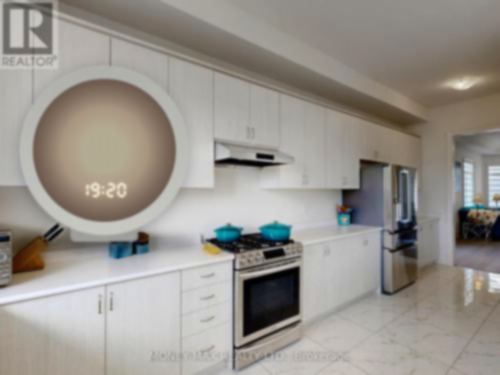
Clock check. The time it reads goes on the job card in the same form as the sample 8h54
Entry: 19h20
